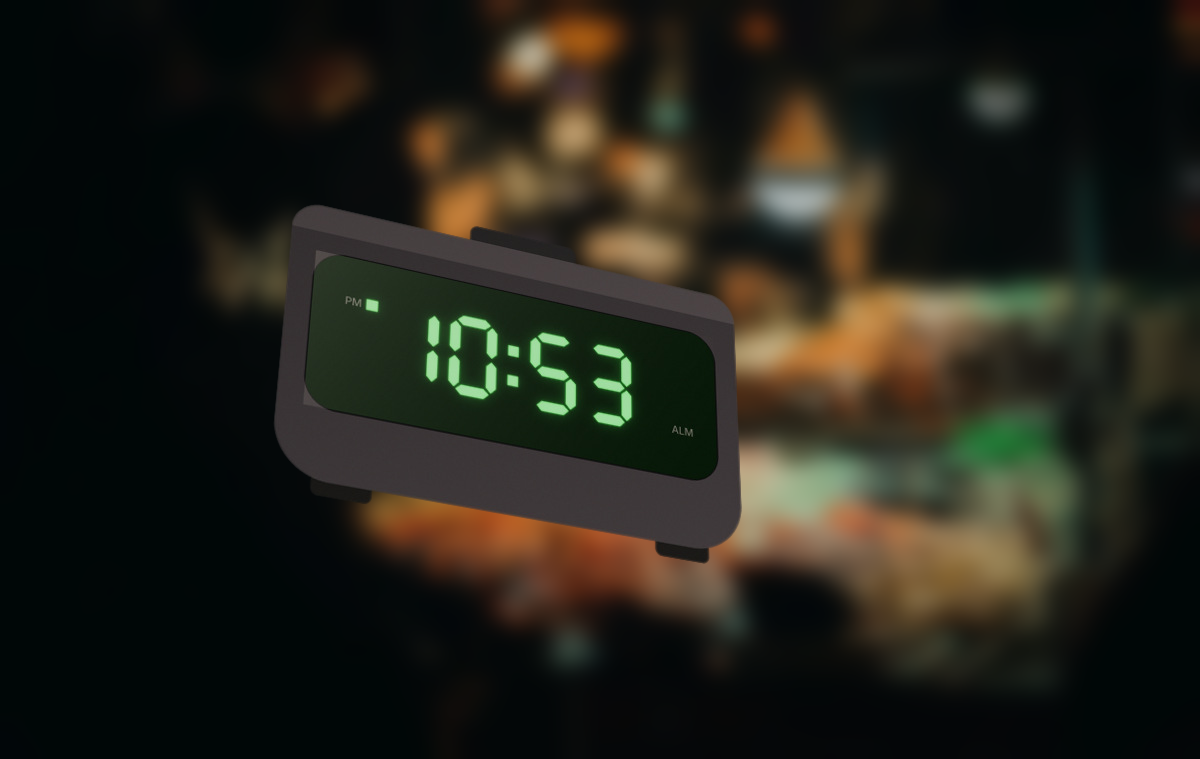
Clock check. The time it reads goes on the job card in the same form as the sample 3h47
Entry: 10h53
